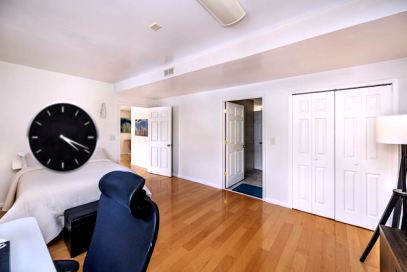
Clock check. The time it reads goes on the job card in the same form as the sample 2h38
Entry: 4h19
